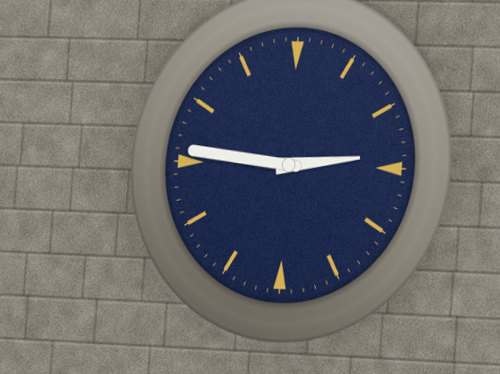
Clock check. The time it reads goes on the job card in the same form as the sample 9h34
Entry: 2h46
